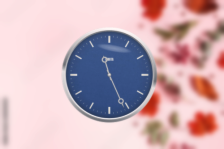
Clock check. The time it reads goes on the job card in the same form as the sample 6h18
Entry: 11h26
